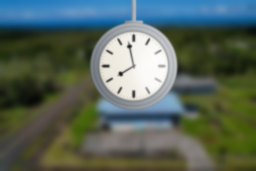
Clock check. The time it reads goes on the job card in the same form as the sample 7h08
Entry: 7h58
